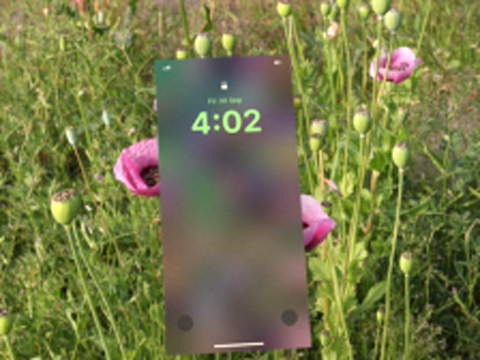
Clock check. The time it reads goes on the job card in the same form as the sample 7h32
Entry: 4h02
